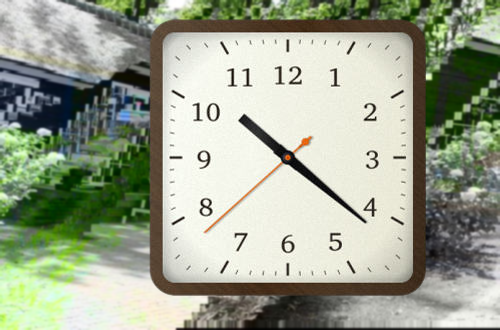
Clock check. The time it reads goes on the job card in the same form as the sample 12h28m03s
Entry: 10h21m38s
